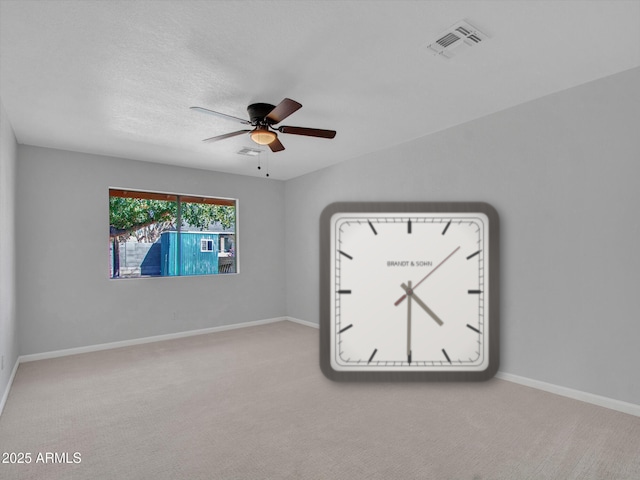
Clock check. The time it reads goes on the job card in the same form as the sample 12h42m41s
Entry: 4h30m08s
